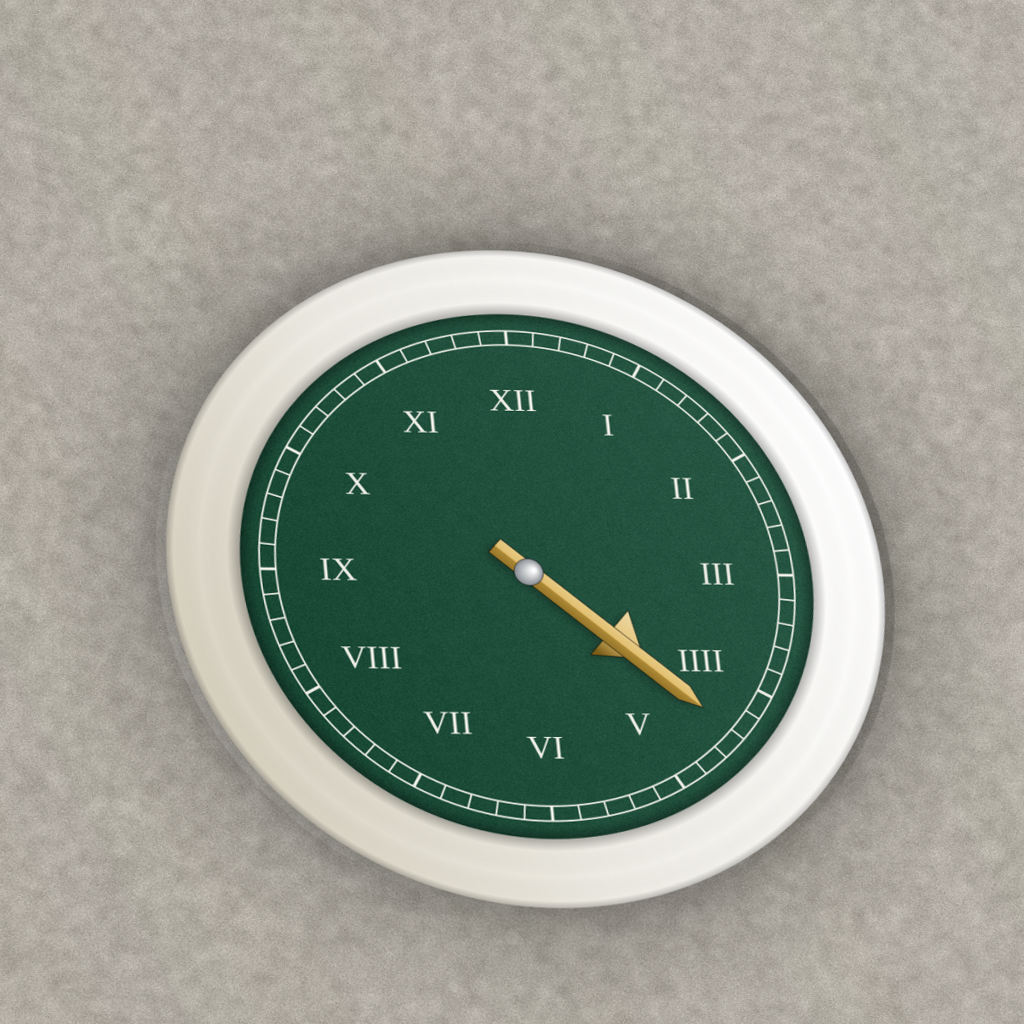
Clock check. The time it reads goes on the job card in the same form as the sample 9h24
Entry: 4h22
